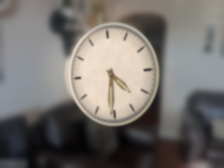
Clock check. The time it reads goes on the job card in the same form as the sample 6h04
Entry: 4h31
